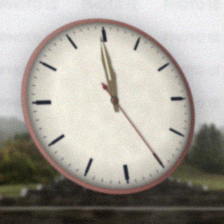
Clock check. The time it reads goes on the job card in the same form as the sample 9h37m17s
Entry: 11h59m25s
